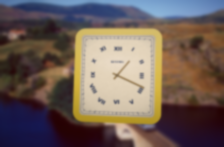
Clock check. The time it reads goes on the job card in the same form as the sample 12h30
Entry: 1h19
